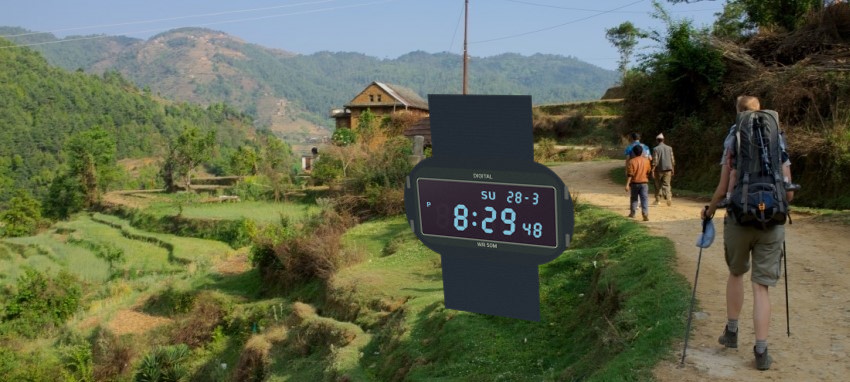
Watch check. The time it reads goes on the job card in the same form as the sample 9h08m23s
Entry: 8h29m48s
